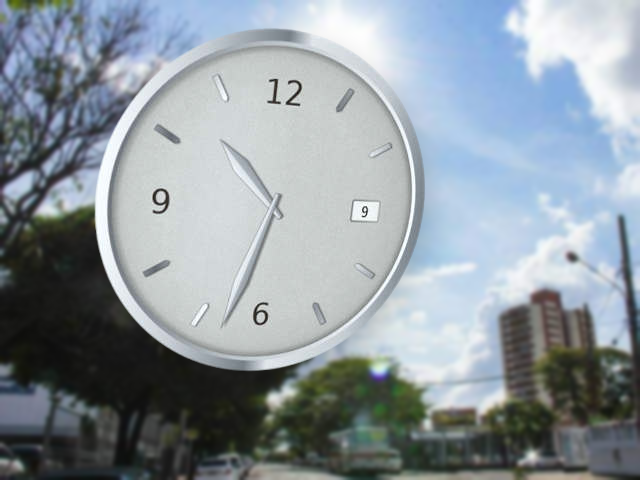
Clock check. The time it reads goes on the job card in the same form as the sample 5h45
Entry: 10h33
